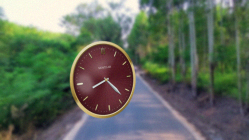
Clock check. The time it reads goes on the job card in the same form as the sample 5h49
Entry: 8h23
